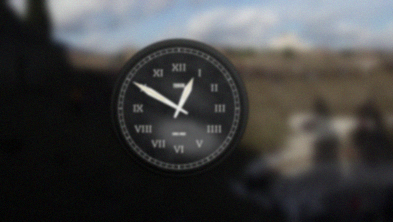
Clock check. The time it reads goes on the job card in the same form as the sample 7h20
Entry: 12h50
